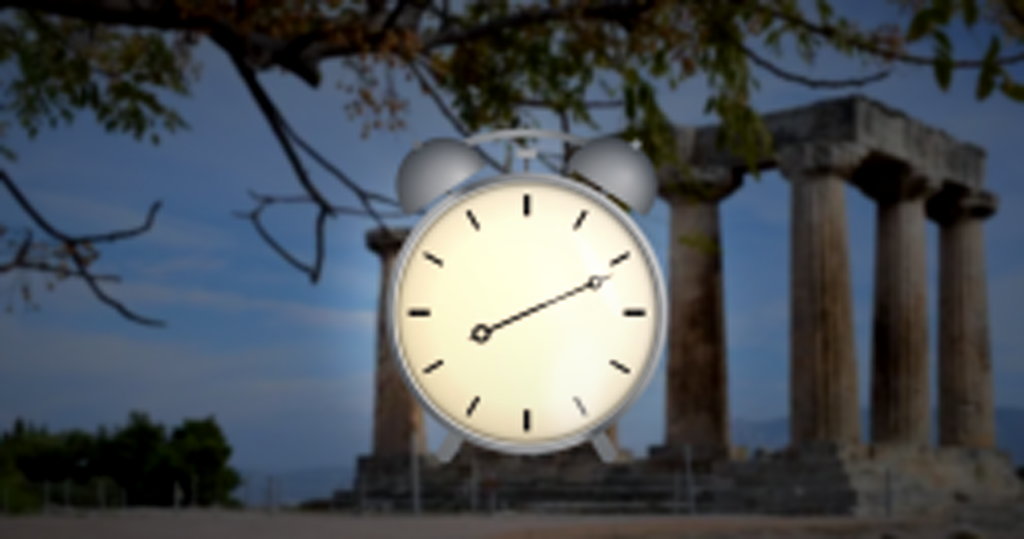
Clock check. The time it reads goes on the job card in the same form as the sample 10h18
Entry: 8h11
